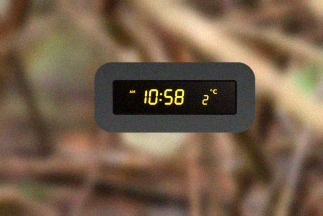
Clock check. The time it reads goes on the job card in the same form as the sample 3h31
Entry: 10h58
